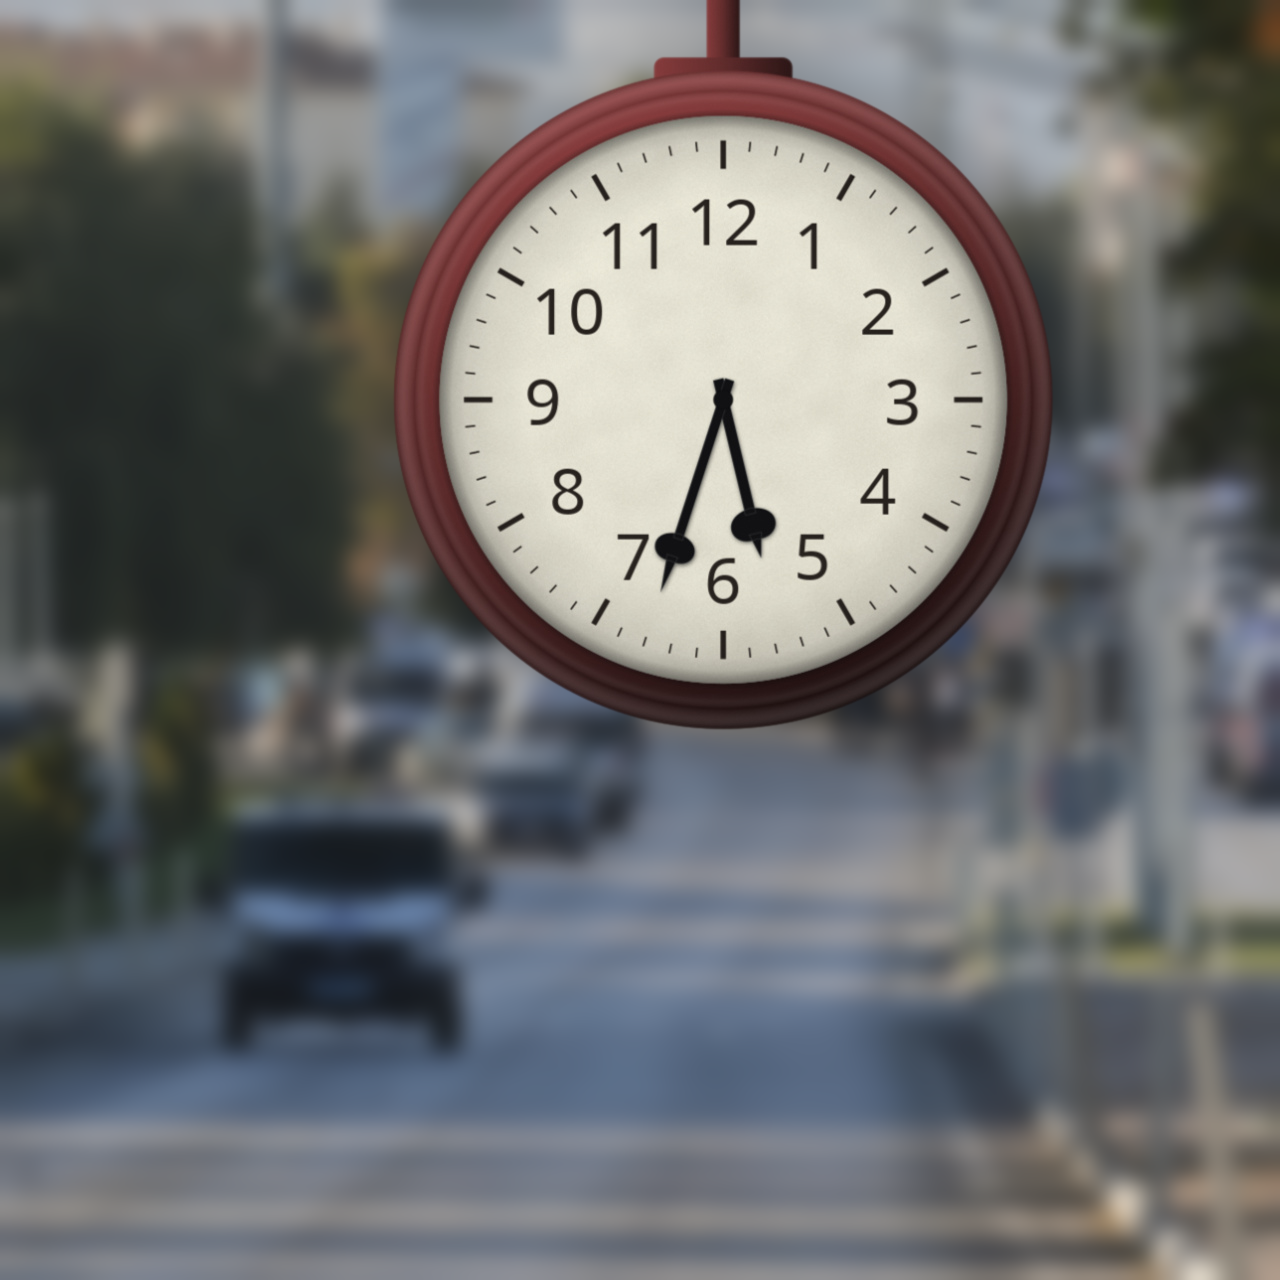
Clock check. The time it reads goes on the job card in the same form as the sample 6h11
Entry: 5h33
